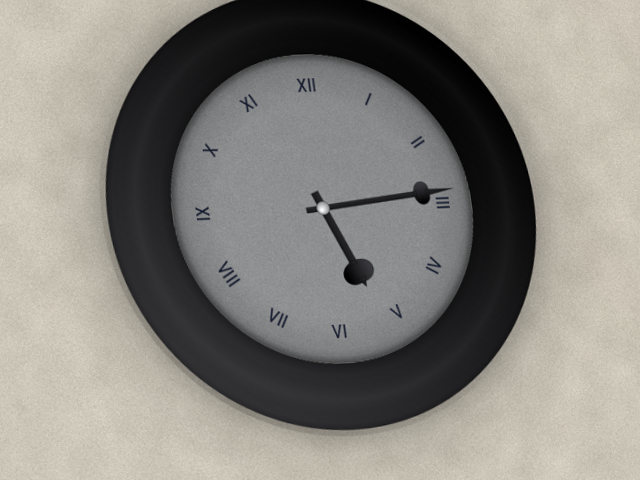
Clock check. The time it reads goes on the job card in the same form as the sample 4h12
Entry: 5h14
